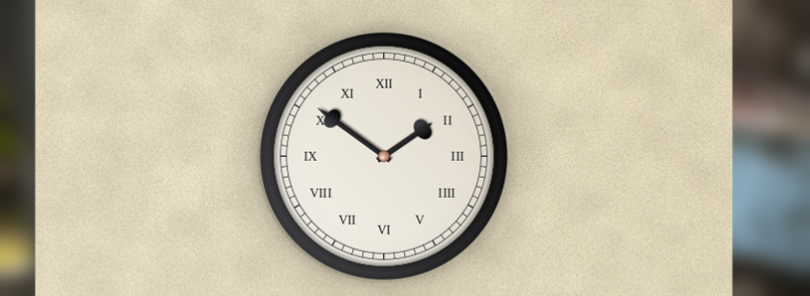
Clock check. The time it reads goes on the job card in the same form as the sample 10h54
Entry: 1h51
